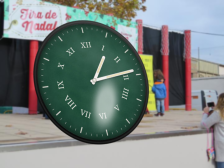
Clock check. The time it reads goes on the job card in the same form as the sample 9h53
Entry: 1h14
